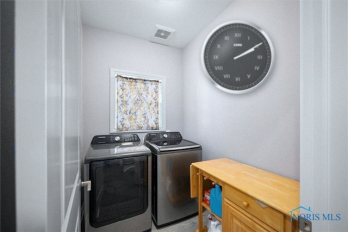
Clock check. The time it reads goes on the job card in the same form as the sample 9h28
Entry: 2h10
